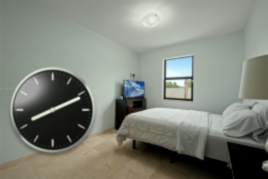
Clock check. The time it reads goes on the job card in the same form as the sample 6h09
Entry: 8h11
